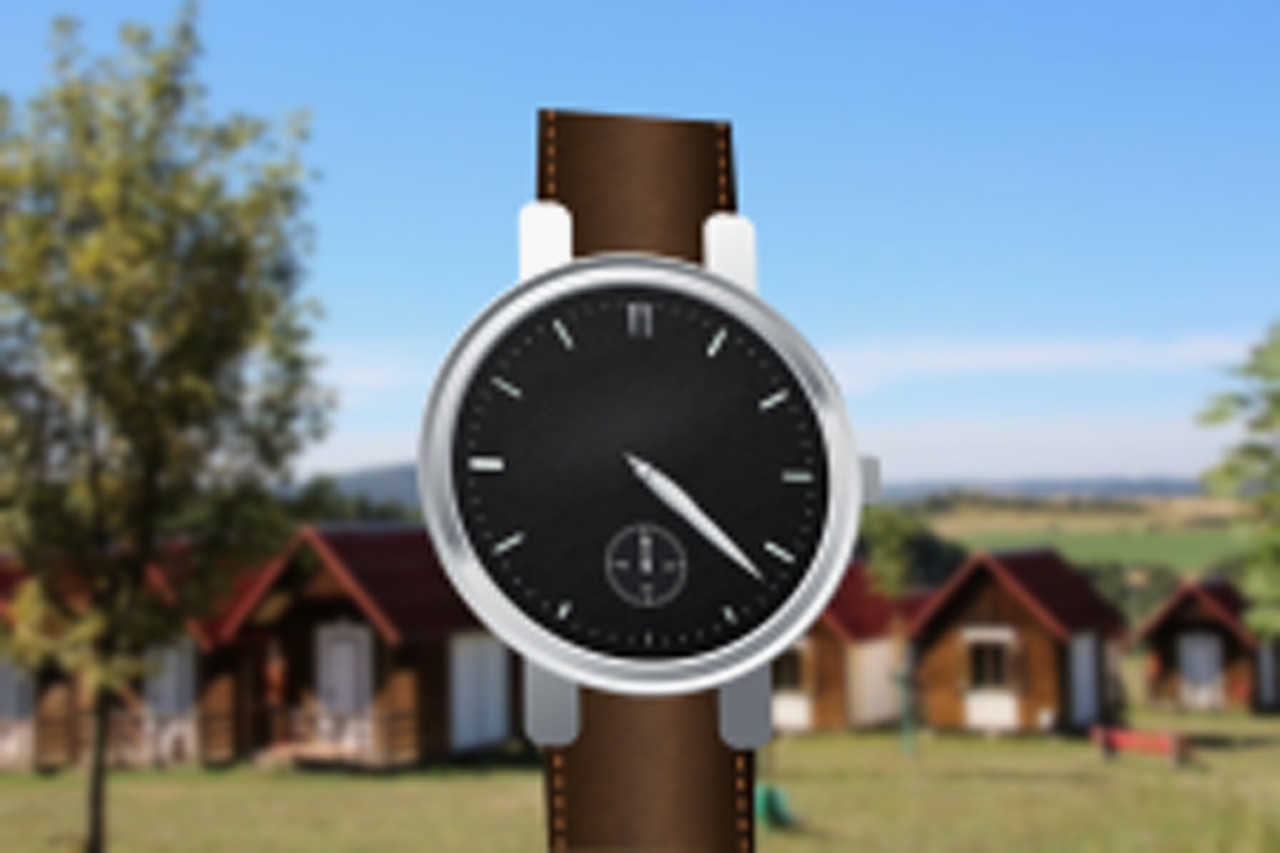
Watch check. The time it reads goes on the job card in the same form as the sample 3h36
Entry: 4h22
